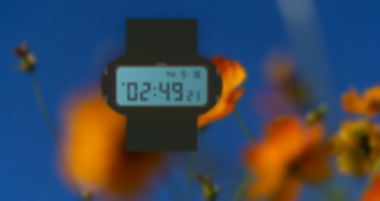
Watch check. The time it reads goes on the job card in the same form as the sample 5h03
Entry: 2h49
